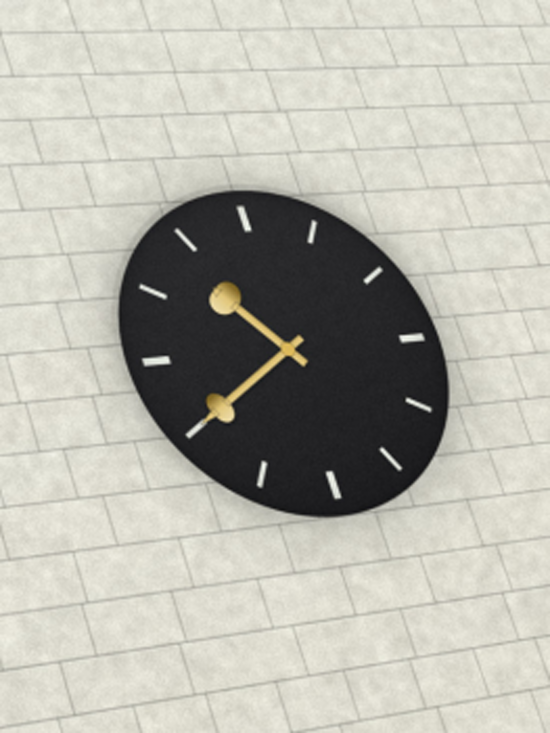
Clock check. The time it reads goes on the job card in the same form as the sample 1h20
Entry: 10h40
